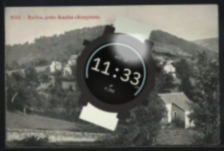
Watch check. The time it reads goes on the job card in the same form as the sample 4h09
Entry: 11h33
